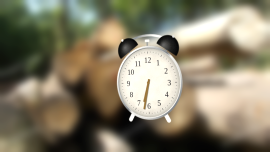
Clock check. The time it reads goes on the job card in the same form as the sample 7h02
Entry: 6h32
